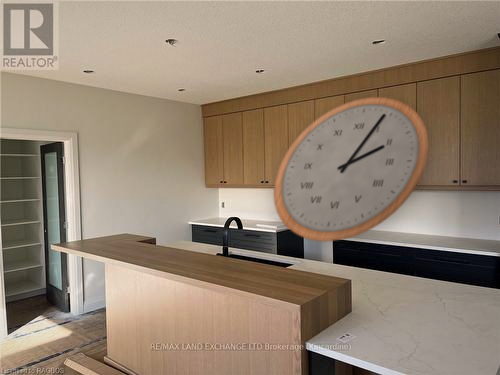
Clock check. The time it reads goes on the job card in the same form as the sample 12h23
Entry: 2h04
